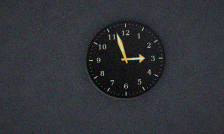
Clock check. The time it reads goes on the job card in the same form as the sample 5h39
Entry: 2h57
